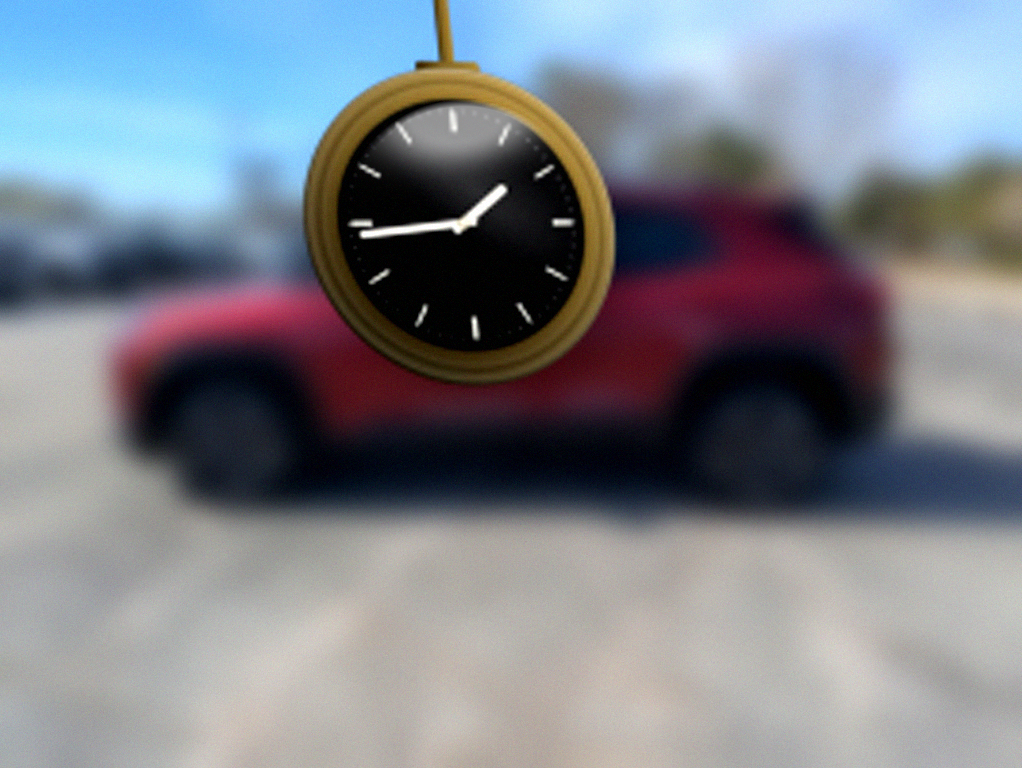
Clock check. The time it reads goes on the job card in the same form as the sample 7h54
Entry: 1h44
